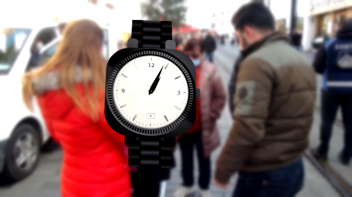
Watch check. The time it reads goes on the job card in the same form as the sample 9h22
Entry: 1h04
